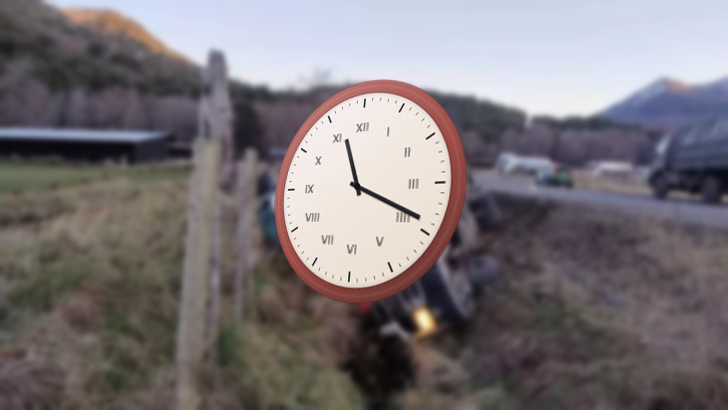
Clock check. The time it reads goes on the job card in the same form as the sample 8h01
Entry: 11h19
